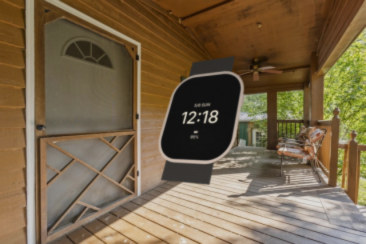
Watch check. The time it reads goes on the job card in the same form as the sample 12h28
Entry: 12h18
